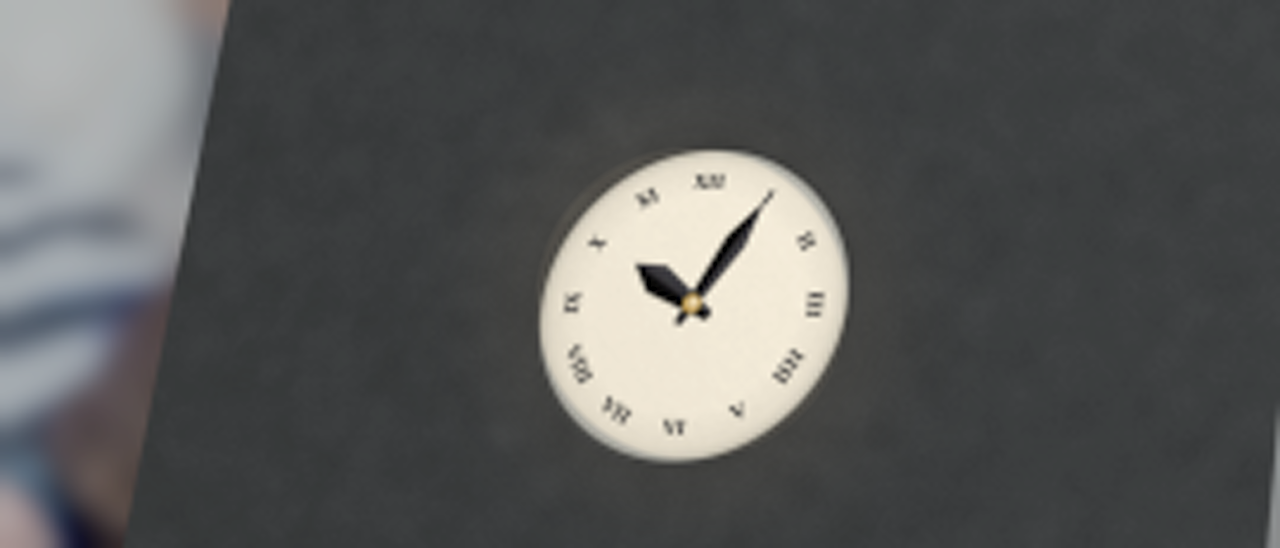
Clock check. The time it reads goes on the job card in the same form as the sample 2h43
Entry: 10h05
